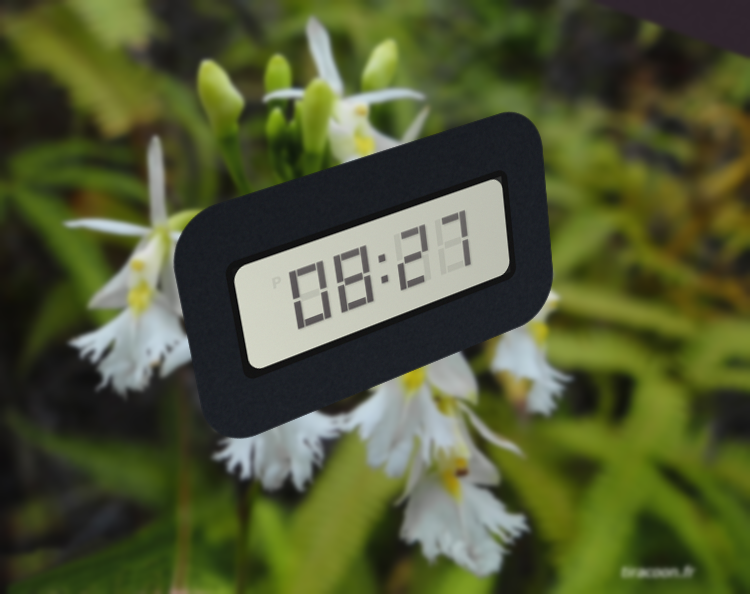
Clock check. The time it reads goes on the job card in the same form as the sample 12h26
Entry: 8h27
